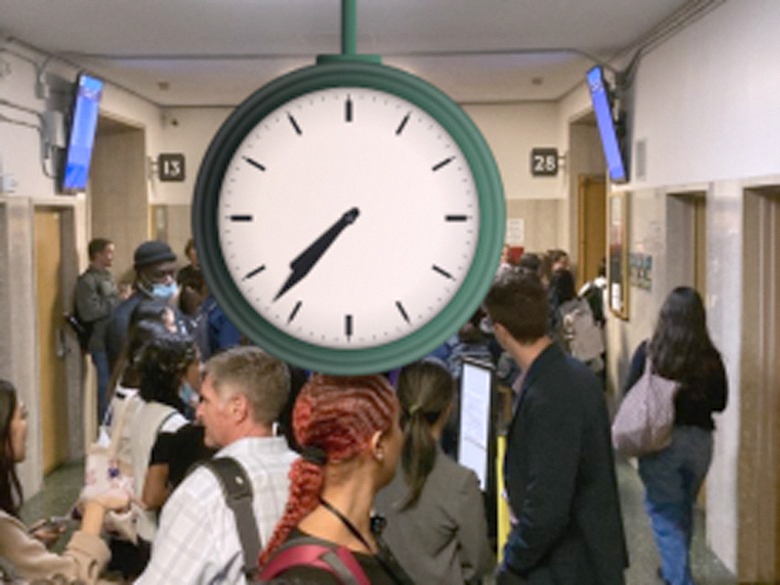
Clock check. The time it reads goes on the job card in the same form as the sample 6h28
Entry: 7h37
